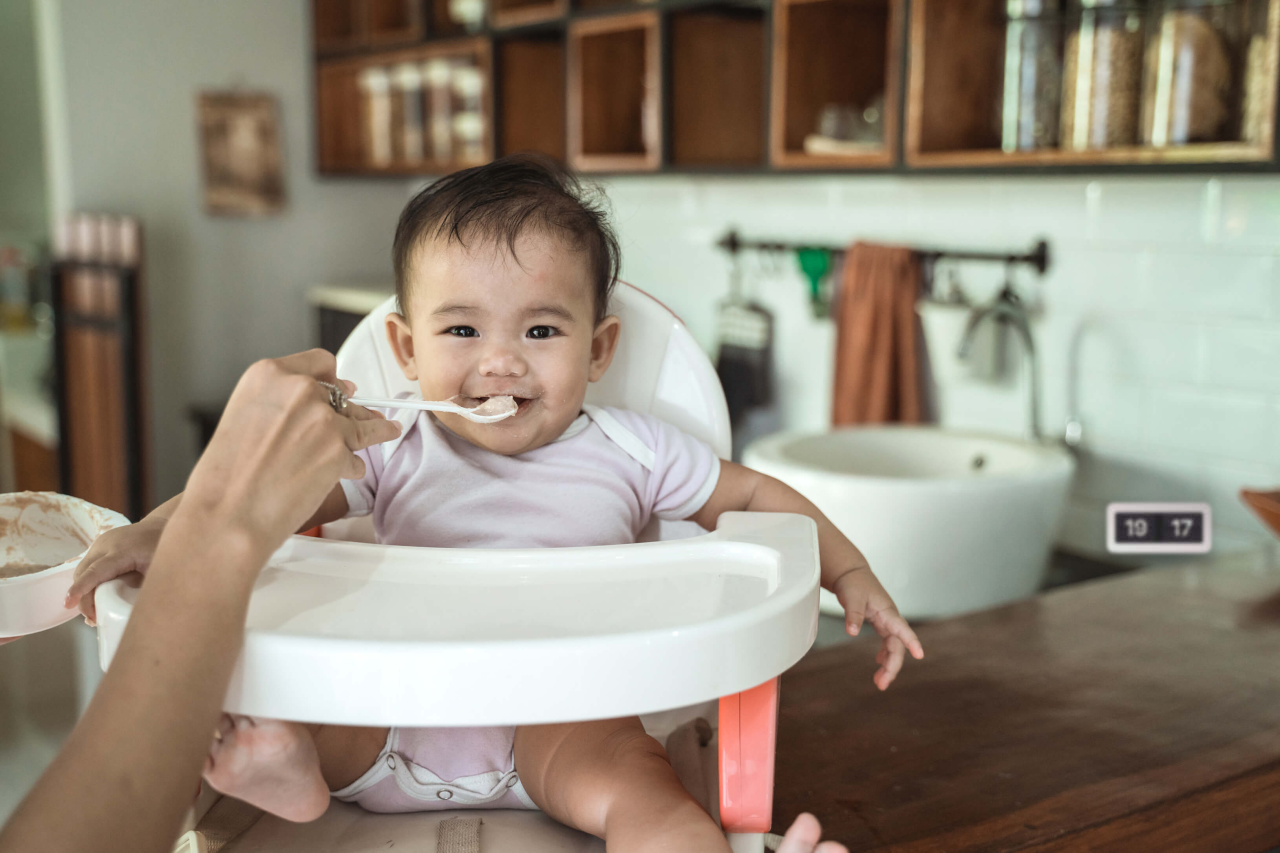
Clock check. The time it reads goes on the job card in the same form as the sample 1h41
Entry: 19h17
